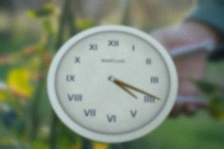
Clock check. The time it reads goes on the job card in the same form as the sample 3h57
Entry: 4h19
